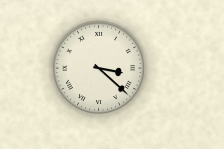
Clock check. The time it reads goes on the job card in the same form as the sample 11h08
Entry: 3h22
